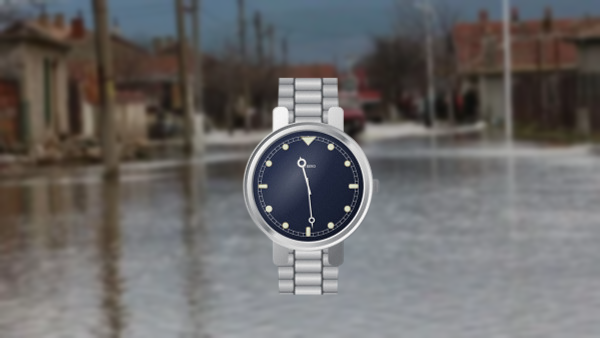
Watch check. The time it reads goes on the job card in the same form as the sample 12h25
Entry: 11h29
